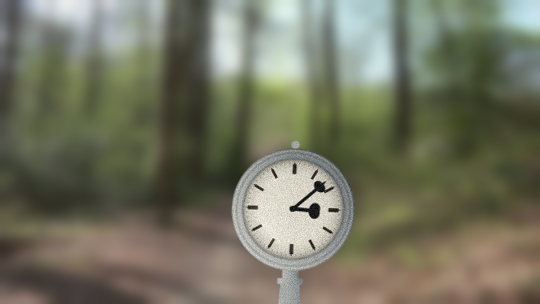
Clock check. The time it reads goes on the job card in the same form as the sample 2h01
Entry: 3h08
